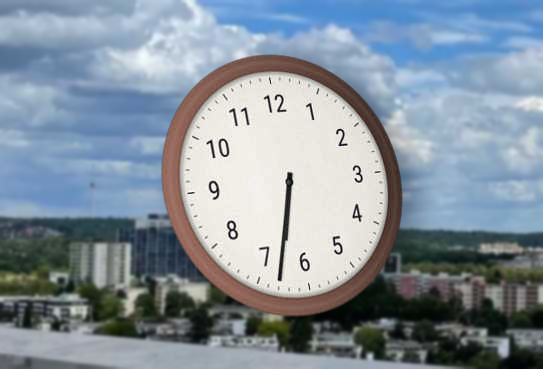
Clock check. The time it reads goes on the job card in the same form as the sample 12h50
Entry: 6h33
